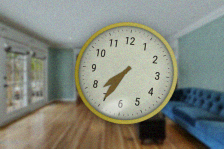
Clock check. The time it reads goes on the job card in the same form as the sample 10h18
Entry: 7h35
